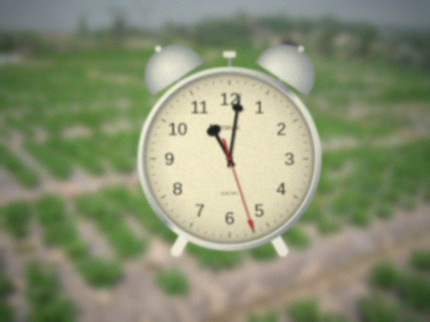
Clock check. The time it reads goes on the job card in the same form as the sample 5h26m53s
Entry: 11h01m27s
